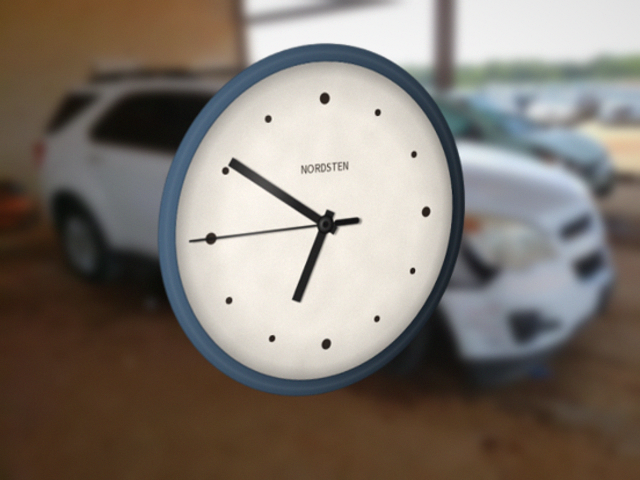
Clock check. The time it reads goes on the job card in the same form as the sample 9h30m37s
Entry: 6h50m45s
